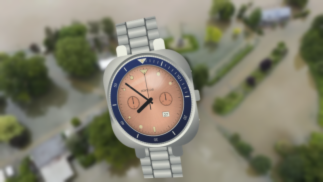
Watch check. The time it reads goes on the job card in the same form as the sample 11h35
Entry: 7h52
